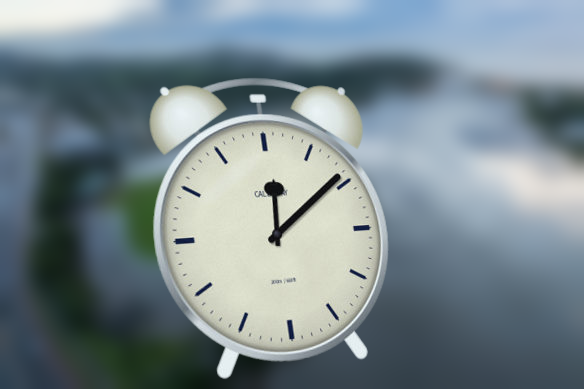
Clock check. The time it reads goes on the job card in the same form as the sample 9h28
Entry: 12h09
